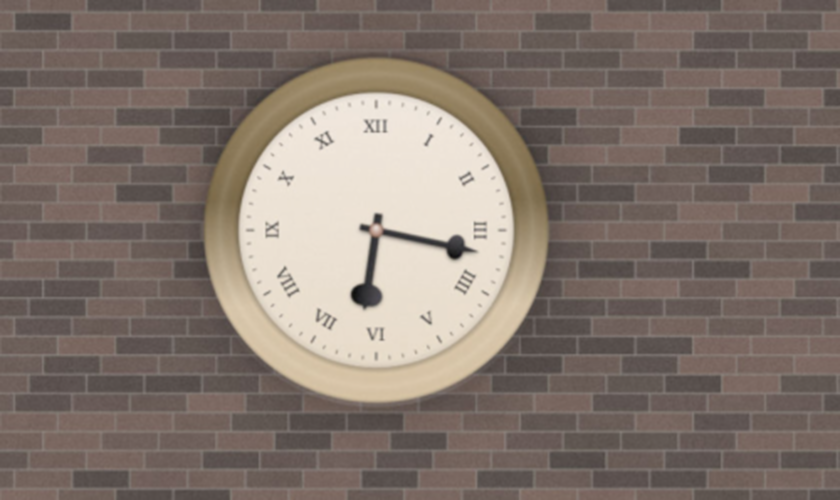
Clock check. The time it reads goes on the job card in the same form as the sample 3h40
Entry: 6h17
